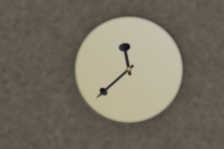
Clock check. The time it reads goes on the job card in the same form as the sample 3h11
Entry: 11h38
